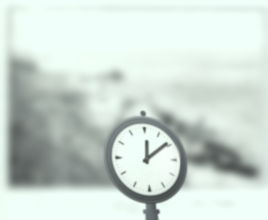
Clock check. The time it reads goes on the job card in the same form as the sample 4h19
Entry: 12h09
